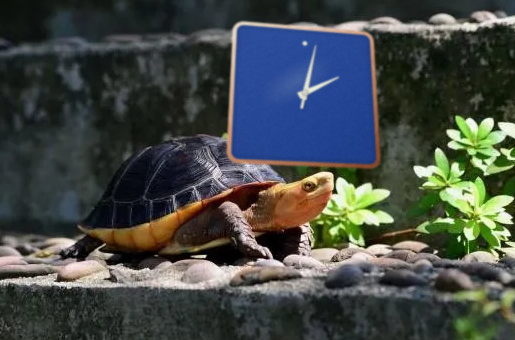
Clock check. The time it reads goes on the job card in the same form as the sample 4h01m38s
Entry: 2h02m02s
